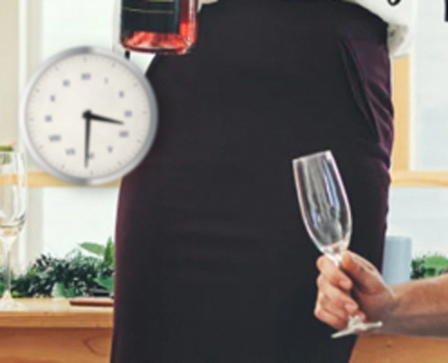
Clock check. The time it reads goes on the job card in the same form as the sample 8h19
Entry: 3h31
